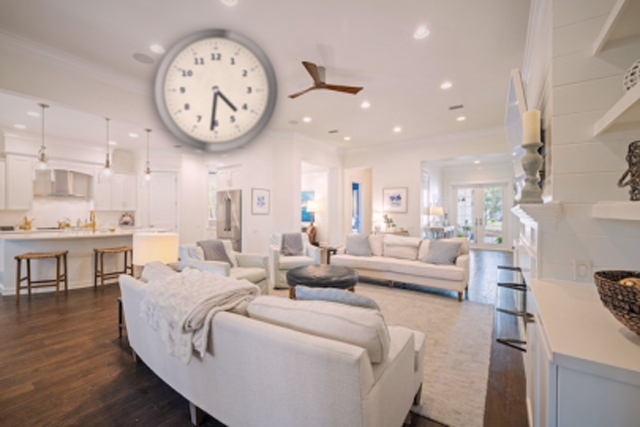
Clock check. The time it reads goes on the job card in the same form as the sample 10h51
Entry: 4h31
